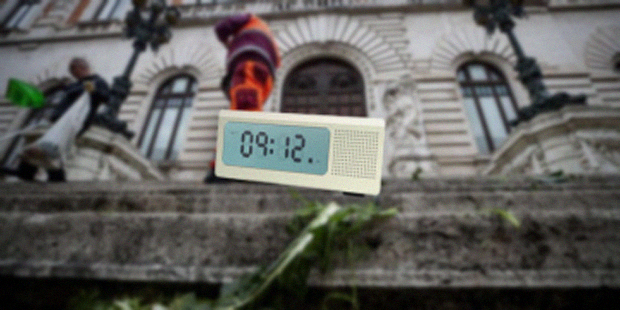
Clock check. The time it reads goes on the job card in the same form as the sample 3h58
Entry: 9h12
